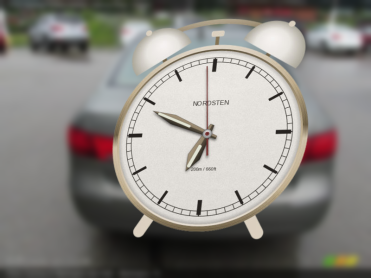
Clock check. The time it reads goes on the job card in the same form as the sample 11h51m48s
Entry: 6h48m59s
